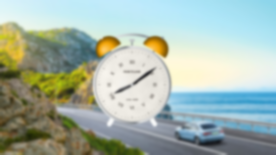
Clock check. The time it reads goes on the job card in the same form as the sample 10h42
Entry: 8h09
